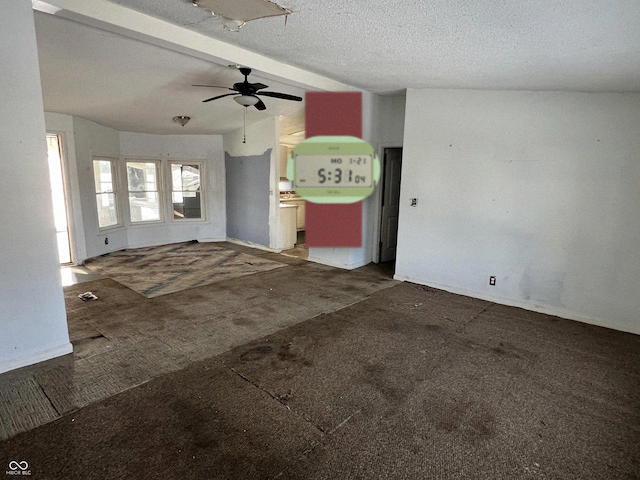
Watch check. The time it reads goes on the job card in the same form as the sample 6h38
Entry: 5h31
